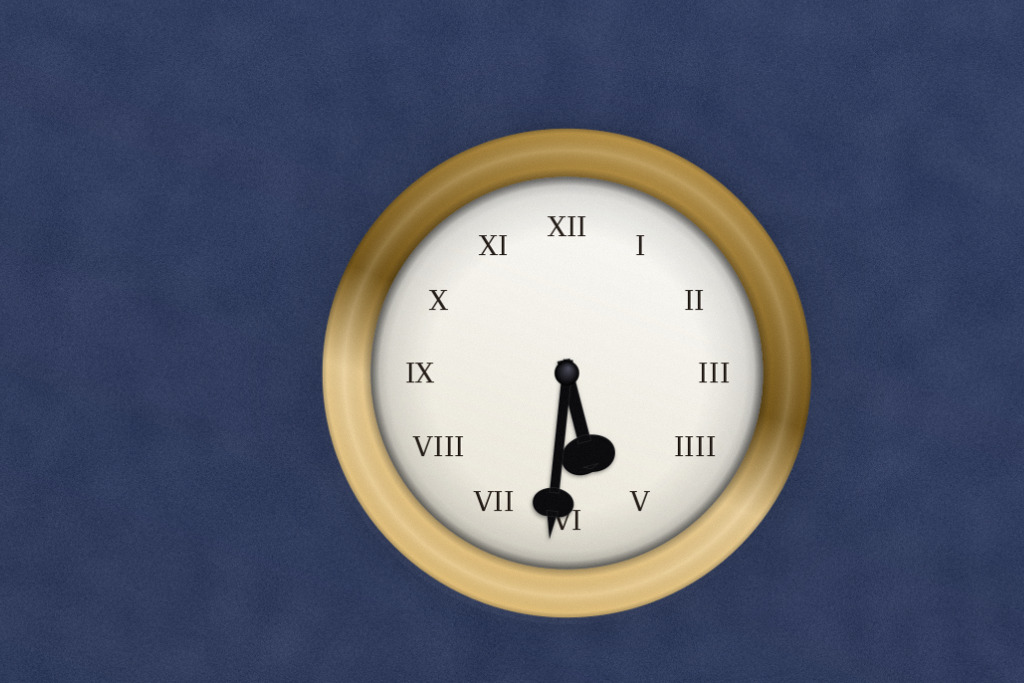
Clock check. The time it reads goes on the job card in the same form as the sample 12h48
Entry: 5h31
